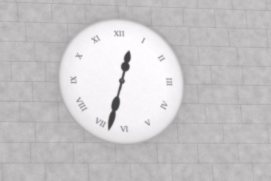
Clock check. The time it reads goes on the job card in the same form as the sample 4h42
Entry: 12h33
